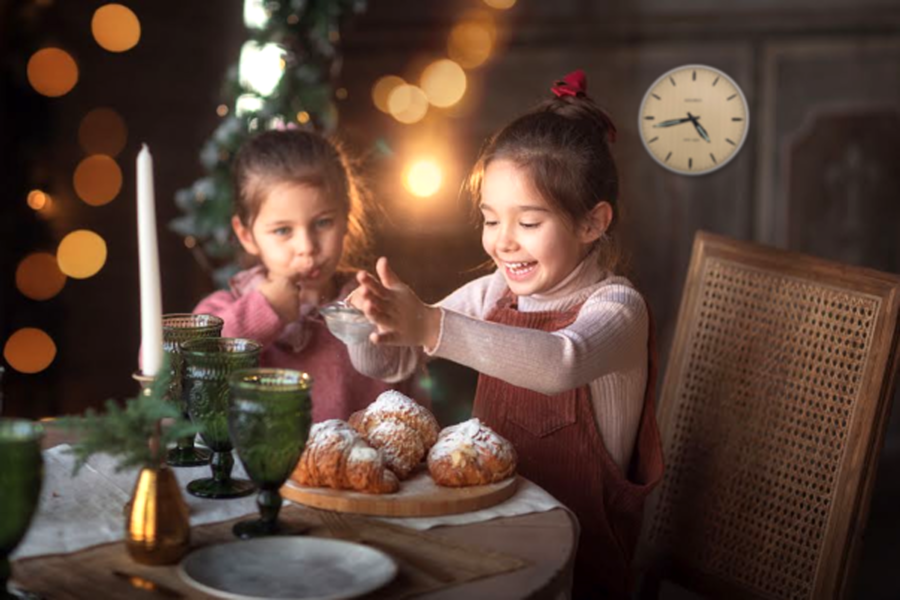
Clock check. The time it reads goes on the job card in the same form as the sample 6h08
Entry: 4h43
